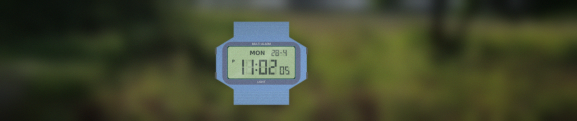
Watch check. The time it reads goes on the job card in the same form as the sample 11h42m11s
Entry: 11h02m05s
